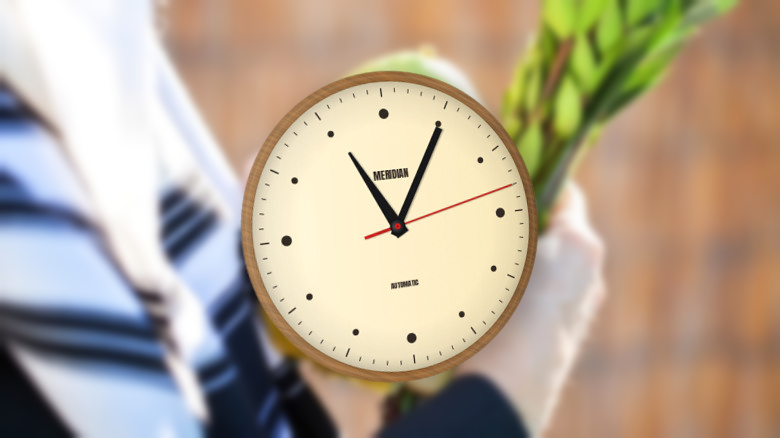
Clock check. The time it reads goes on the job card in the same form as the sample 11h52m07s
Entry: 11h05m13s
